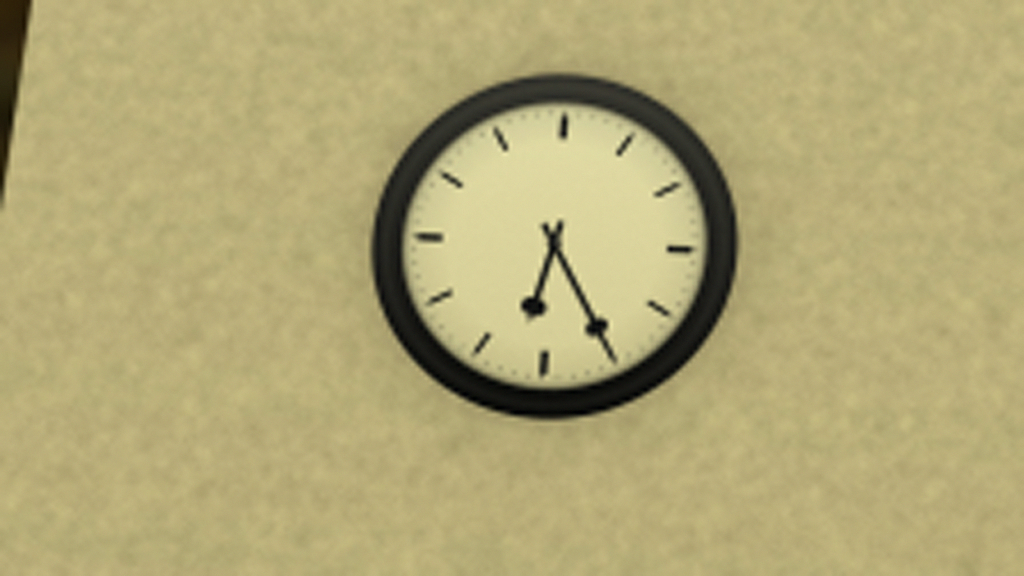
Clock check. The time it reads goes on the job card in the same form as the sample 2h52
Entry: 6h25
